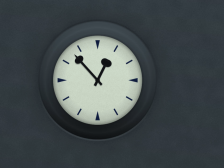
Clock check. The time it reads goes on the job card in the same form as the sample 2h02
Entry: 12h53
